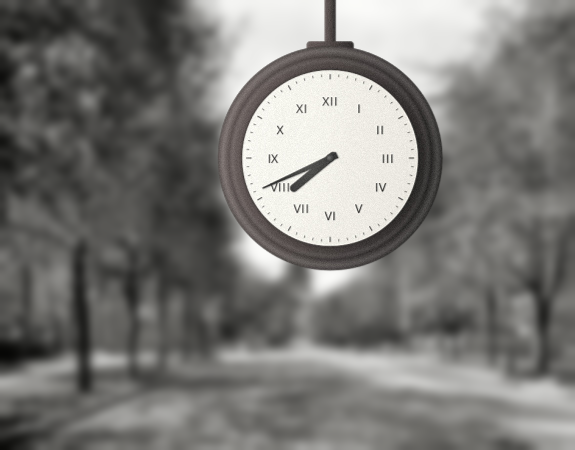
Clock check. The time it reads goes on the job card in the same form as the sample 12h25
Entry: 7h41
